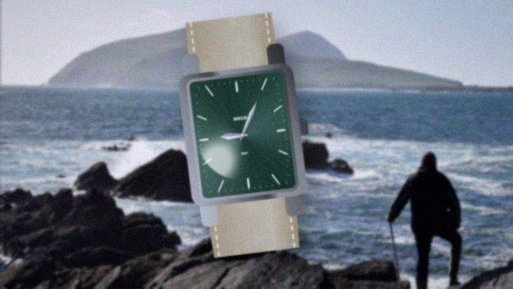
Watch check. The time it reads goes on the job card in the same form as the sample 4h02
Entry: 9h05
